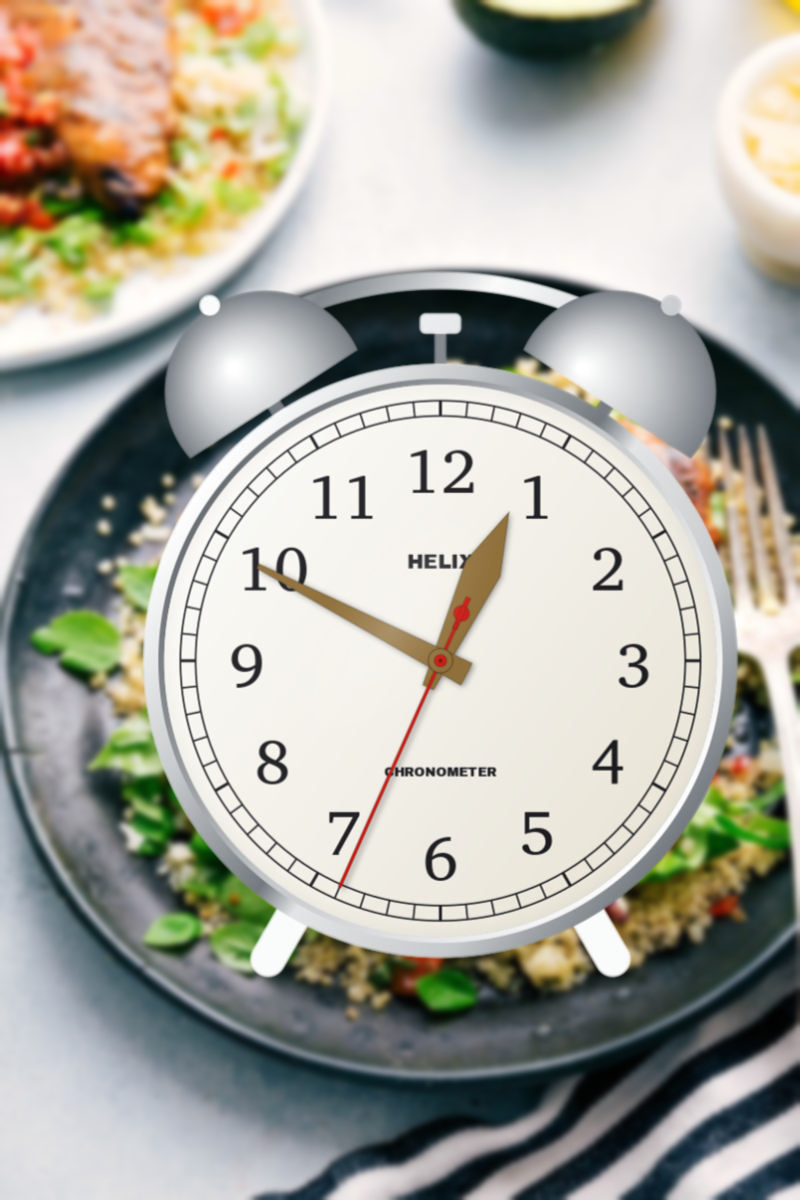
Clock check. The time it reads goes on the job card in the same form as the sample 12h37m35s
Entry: 12h49m34s
